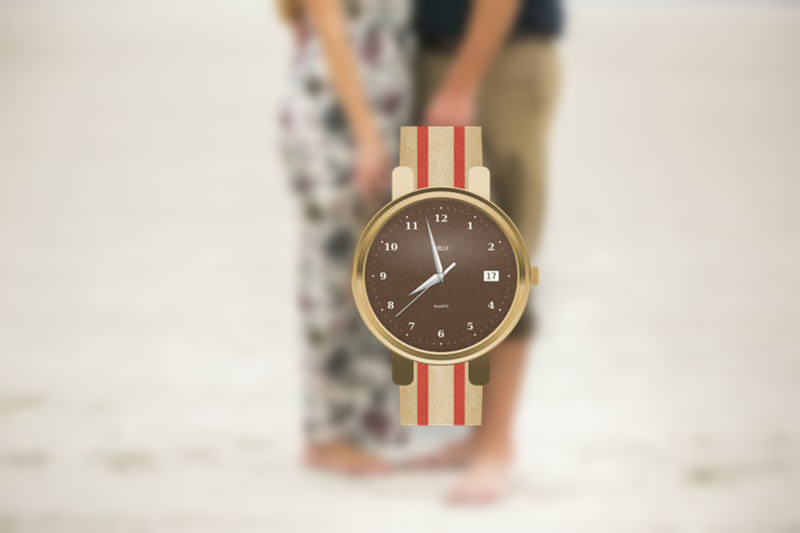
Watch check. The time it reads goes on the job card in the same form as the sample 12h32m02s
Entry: 7h57m38s
